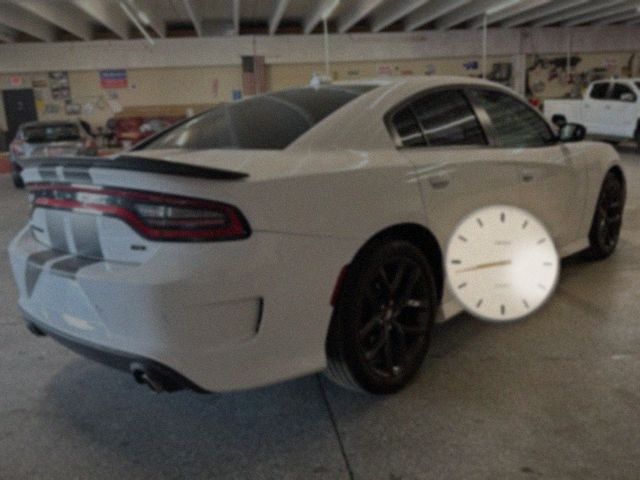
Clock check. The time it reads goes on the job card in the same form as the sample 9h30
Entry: 8h43
